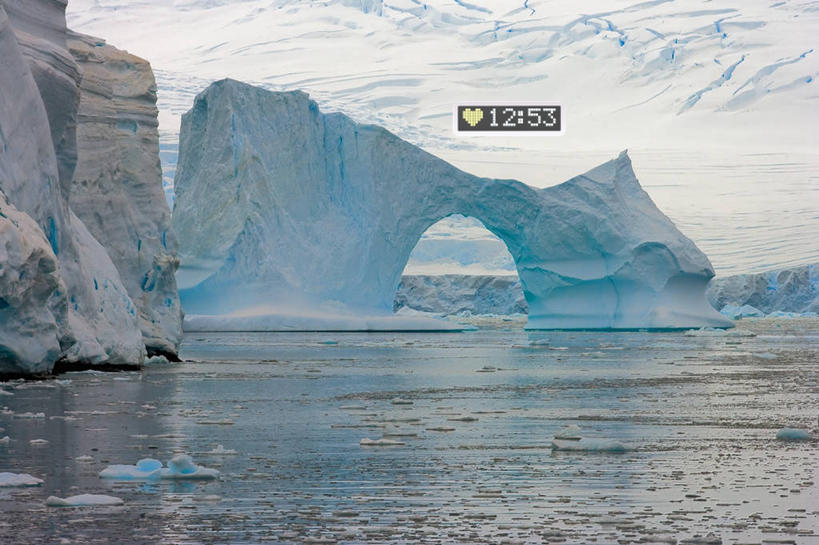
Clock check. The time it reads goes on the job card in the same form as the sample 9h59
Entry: 12h53
